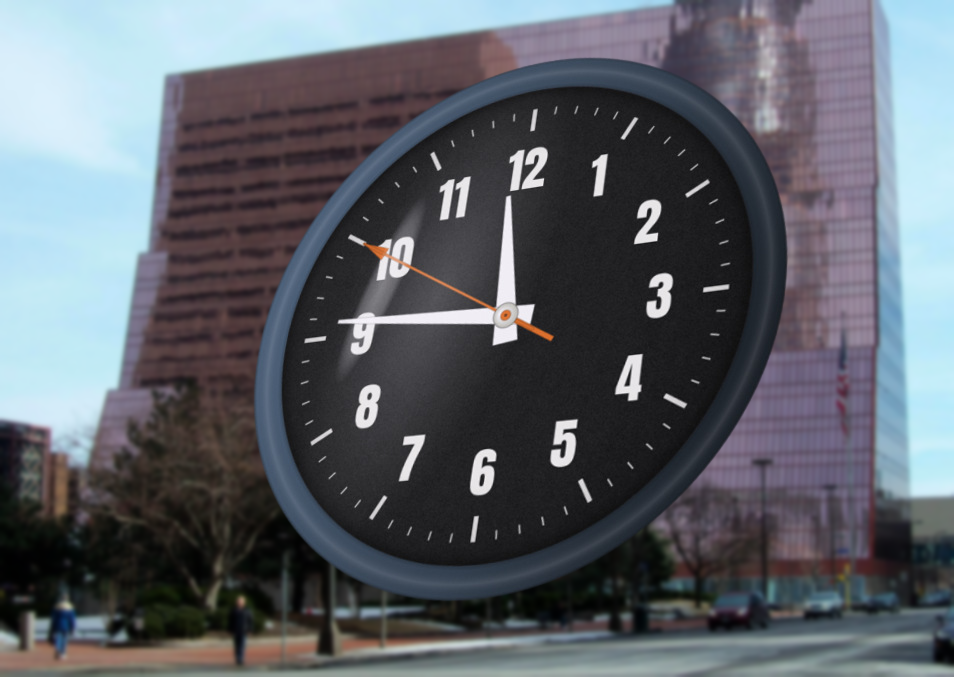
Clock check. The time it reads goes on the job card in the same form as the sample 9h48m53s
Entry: 11h45m50s
